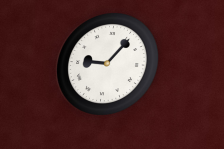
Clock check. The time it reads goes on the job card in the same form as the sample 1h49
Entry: 9h06
